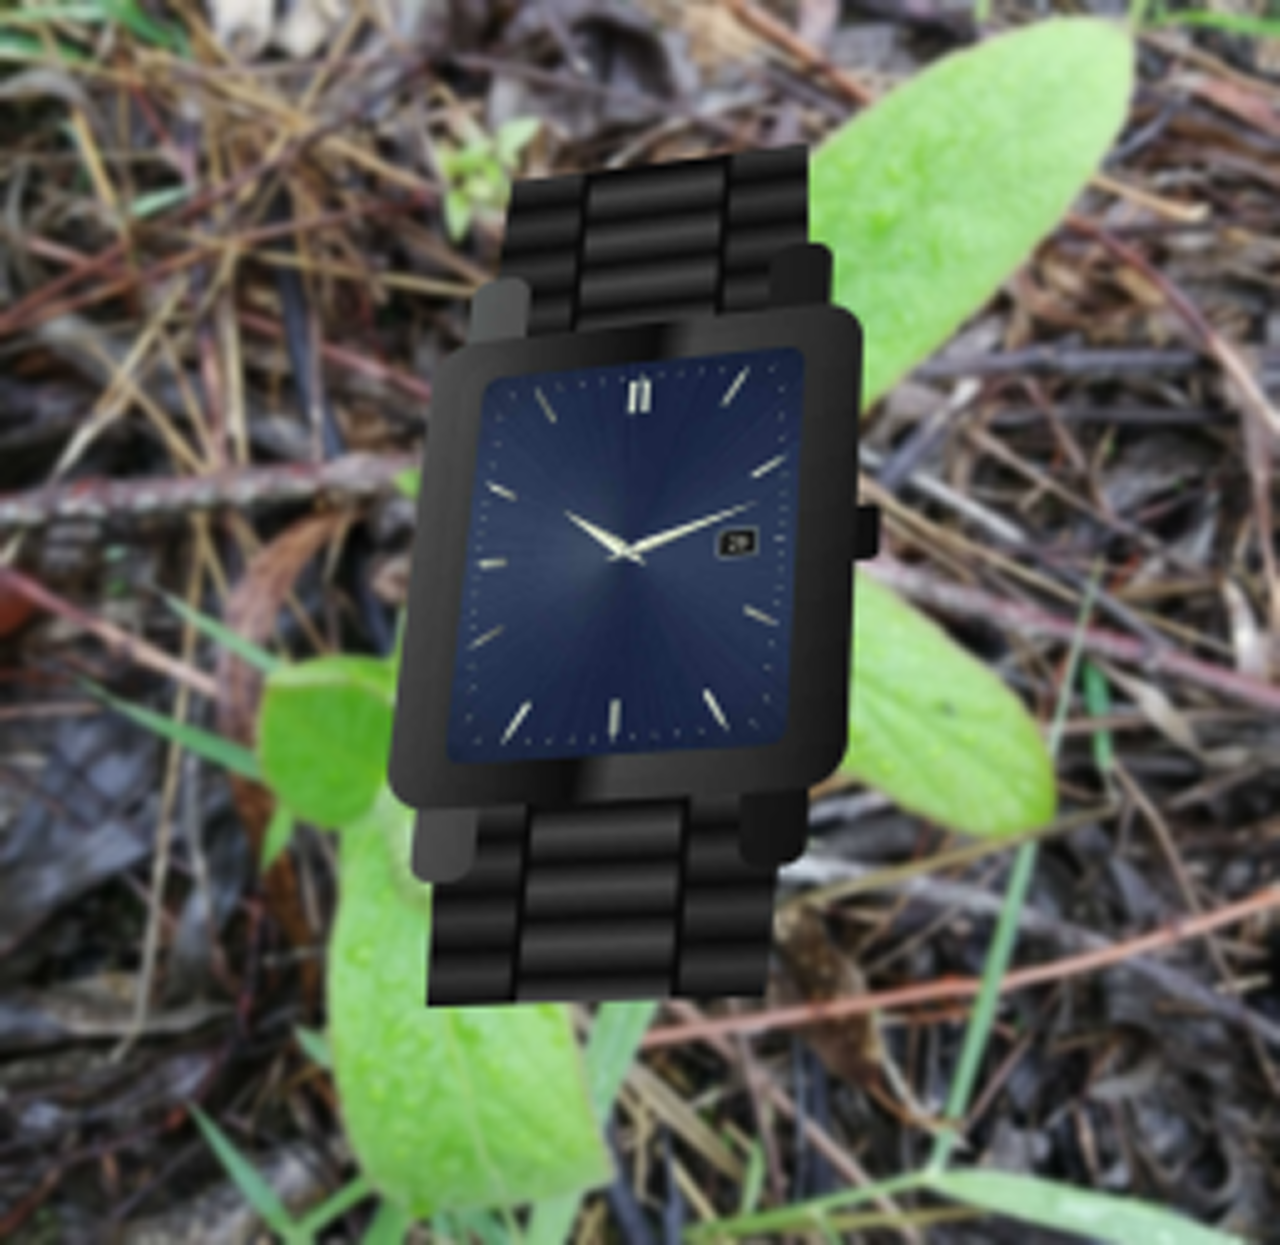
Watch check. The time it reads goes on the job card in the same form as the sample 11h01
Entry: 10h12
